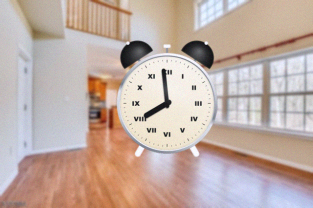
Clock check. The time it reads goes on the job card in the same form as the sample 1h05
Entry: 7h59
